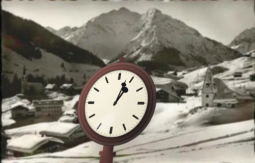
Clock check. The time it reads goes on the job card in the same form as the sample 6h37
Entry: 1h03
